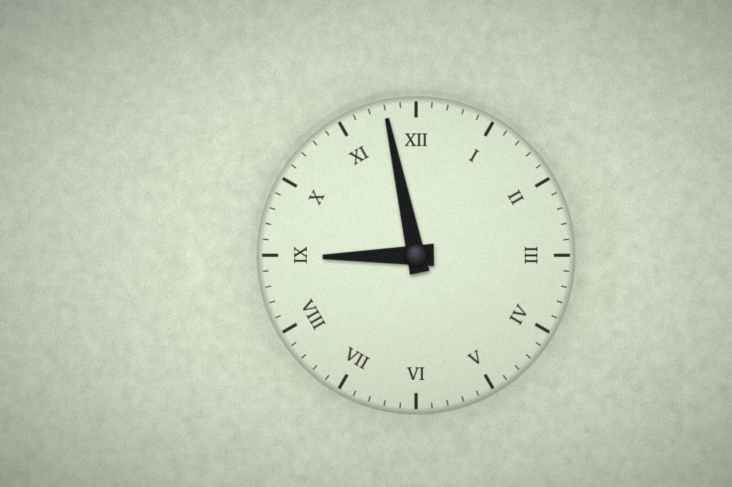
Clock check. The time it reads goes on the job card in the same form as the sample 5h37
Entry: 8h58
